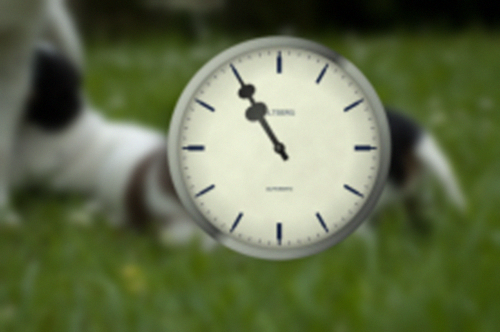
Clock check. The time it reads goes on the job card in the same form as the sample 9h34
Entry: 10h55
